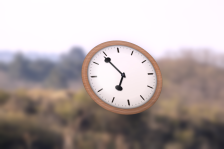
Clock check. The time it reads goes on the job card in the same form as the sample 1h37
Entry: 6h54
